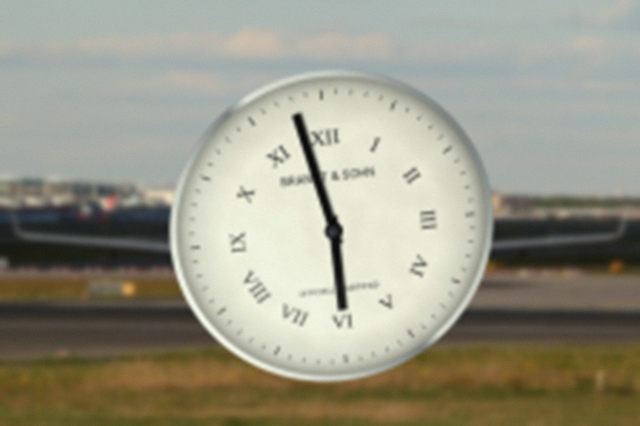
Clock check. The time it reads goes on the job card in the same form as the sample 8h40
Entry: 5h58
